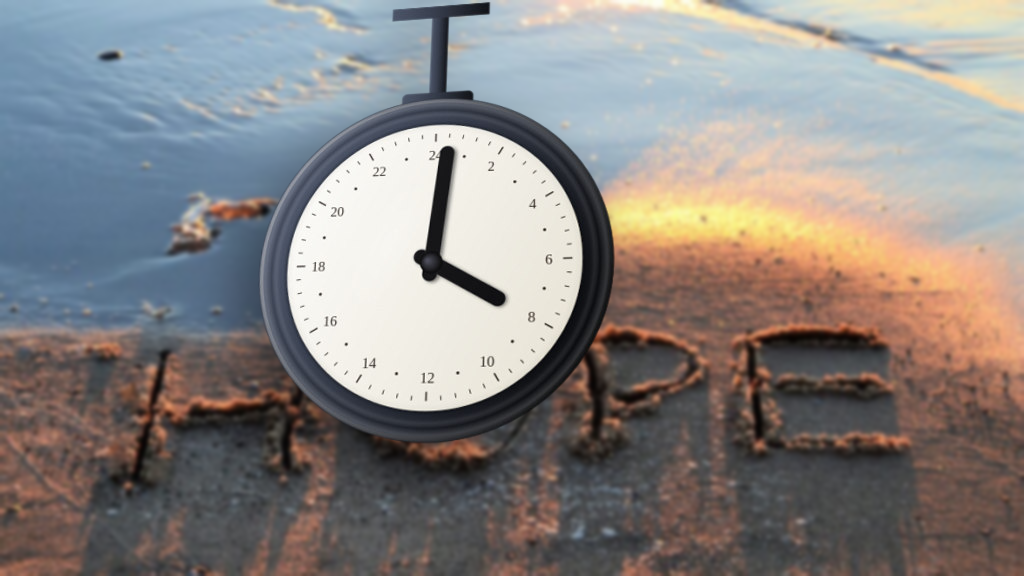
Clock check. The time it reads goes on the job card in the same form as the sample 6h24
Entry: 8h01
